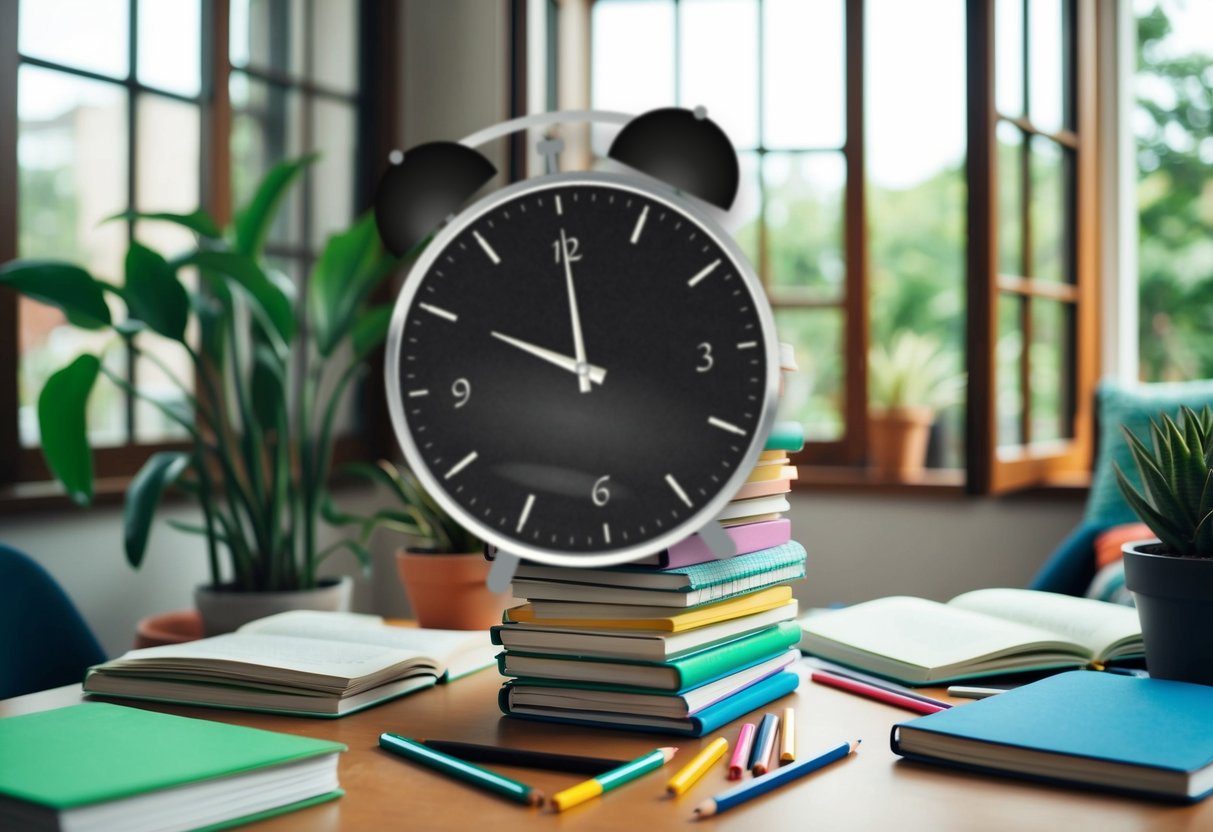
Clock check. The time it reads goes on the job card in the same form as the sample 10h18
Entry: 10h00
